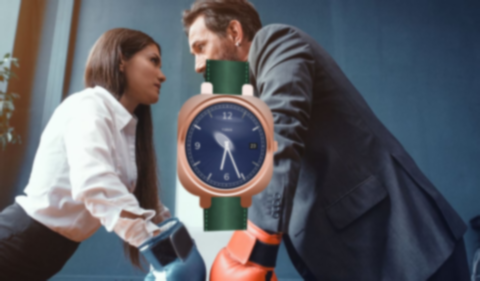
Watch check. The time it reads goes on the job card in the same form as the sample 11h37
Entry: 6h26
